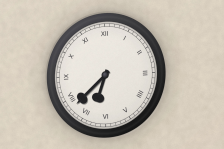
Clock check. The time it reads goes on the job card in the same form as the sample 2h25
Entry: 6h38
